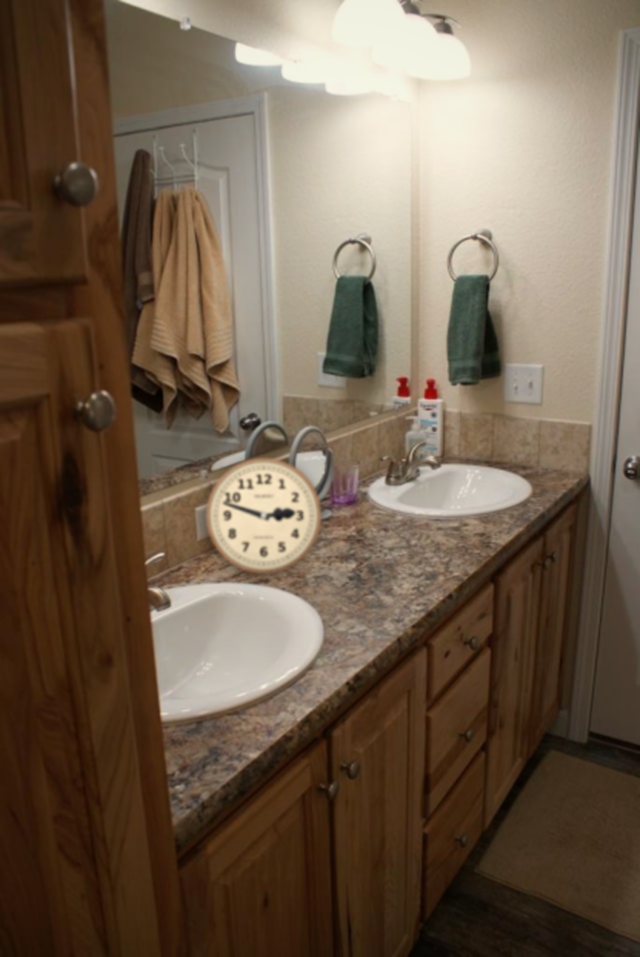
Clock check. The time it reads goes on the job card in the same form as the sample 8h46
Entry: 2h48
